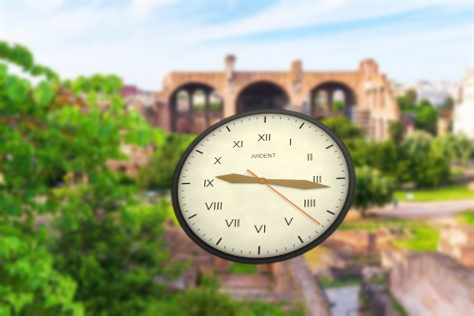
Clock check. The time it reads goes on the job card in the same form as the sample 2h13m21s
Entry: 9h16m22s
